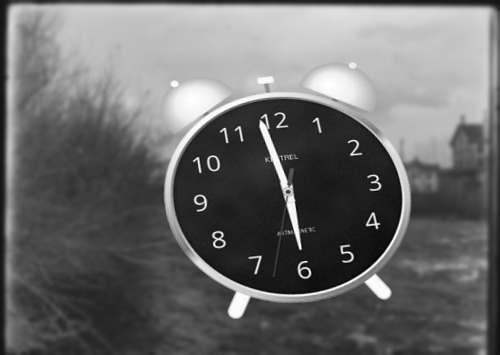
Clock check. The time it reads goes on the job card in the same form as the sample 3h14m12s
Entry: 5h58m33s
